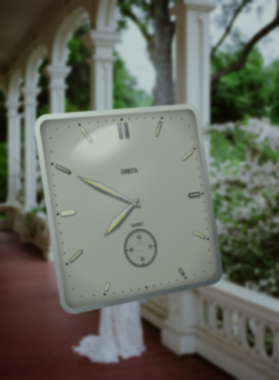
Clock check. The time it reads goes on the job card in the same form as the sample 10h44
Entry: 7h50
